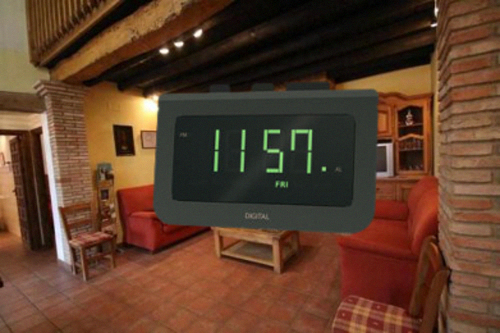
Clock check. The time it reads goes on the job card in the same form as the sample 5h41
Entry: 11h57
